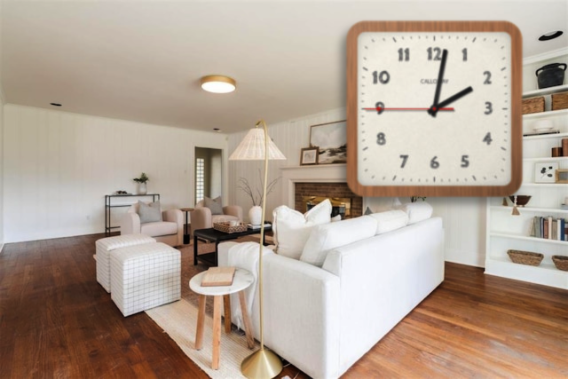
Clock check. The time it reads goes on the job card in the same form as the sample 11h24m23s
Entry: 2h01m45s
